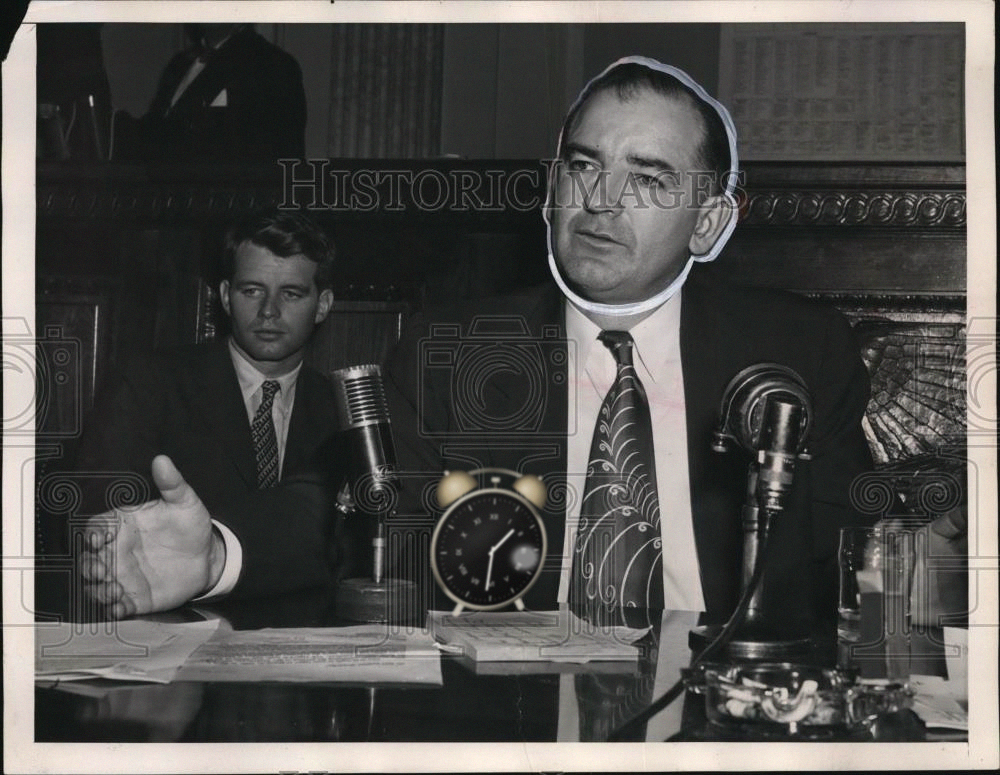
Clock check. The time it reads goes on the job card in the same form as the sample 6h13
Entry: 1h31
